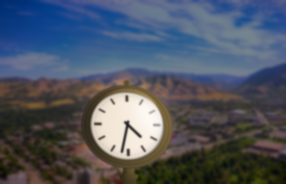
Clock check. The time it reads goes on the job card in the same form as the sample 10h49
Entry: 4h32
